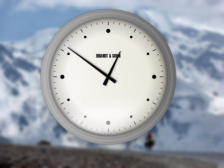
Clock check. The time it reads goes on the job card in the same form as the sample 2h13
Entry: 12h51
